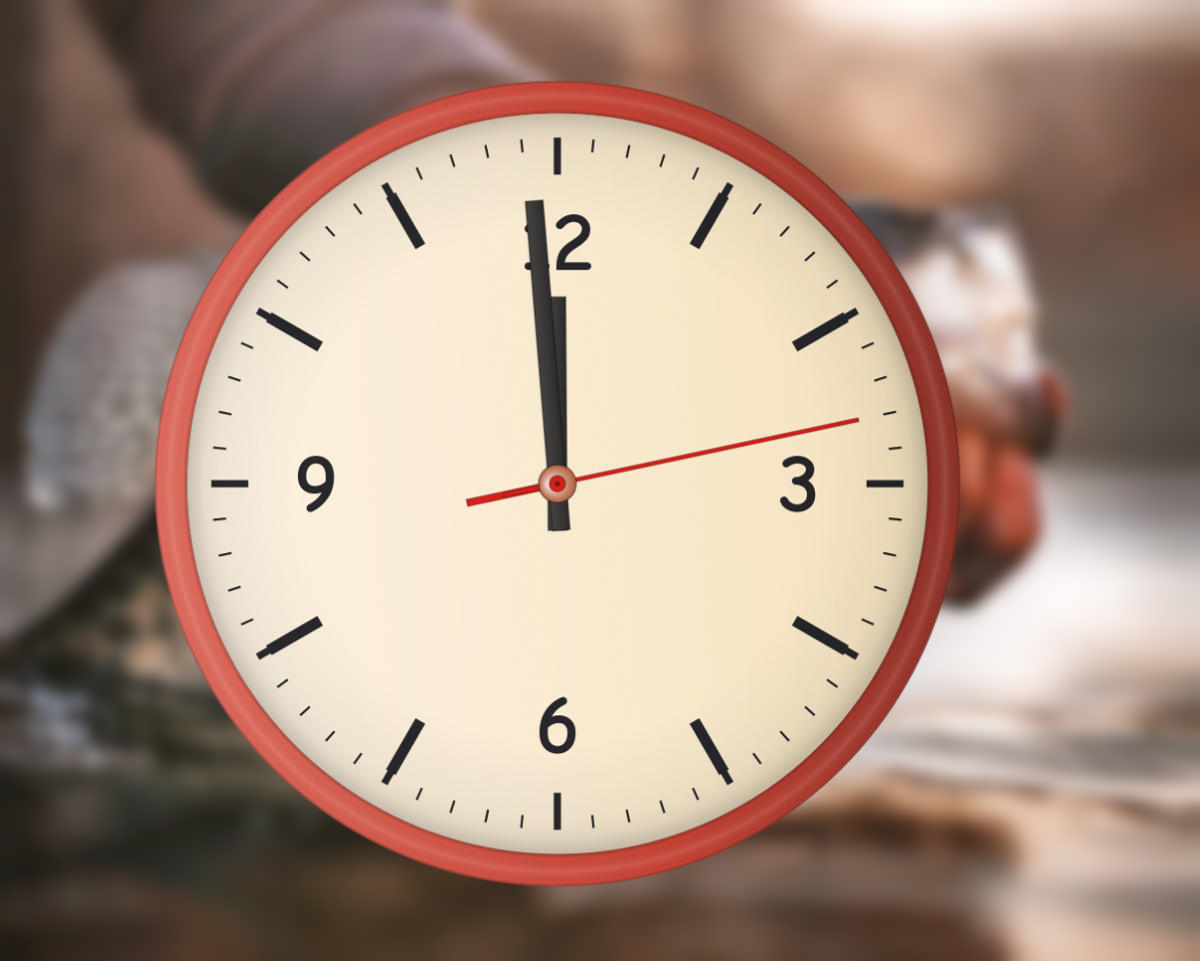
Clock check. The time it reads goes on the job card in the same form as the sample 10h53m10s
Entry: 11h59m13s
